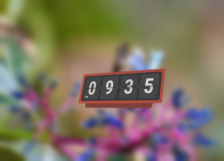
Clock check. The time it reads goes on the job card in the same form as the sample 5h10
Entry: 9h35
